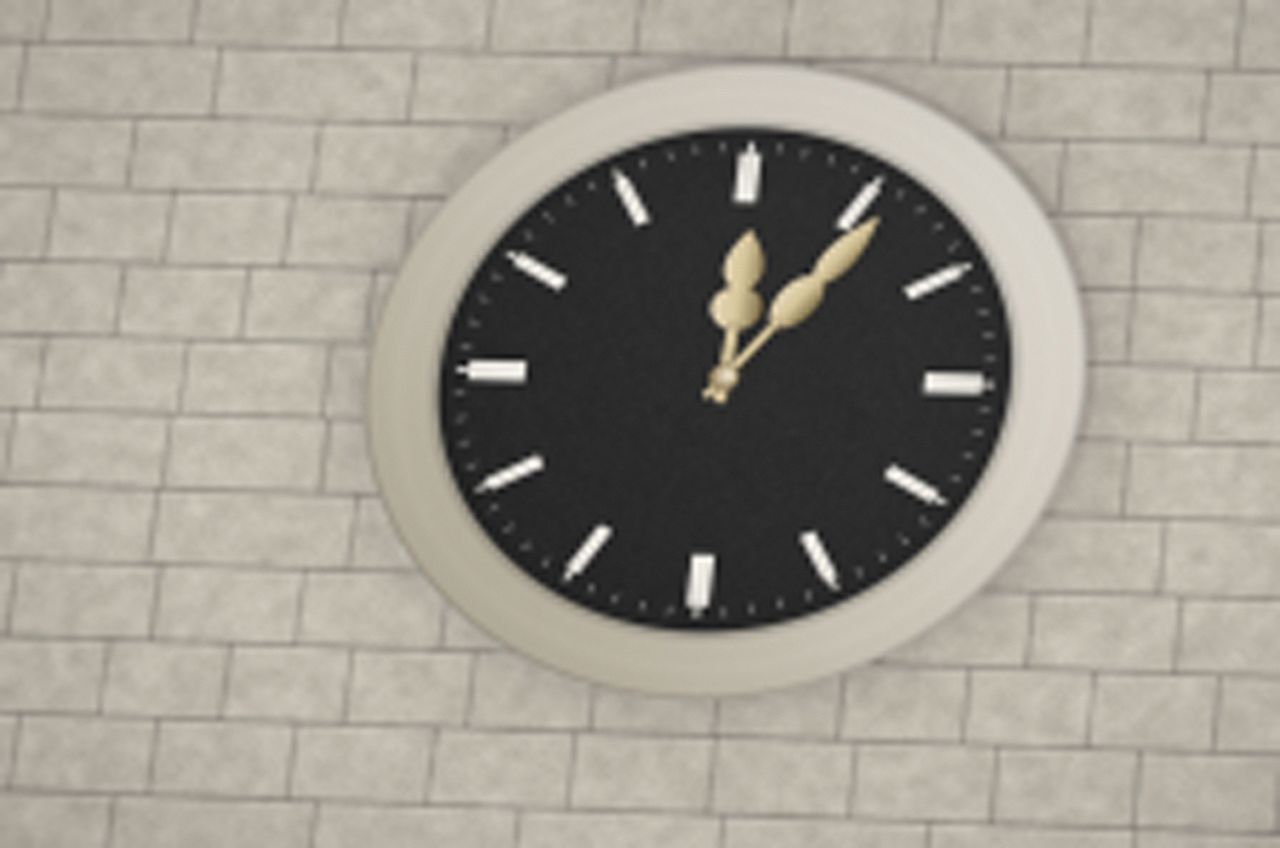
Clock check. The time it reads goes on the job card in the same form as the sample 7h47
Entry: 12h06
